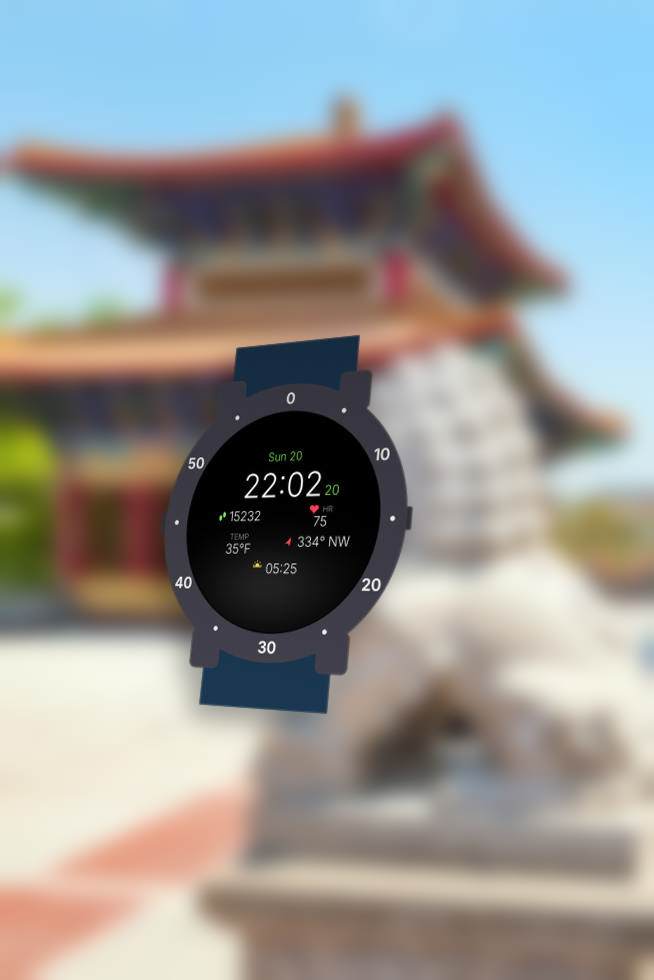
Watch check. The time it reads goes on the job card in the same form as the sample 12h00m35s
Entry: 22h02m20s
